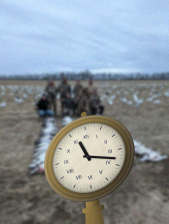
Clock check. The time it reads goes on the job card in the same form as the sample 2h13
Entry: 11h18
